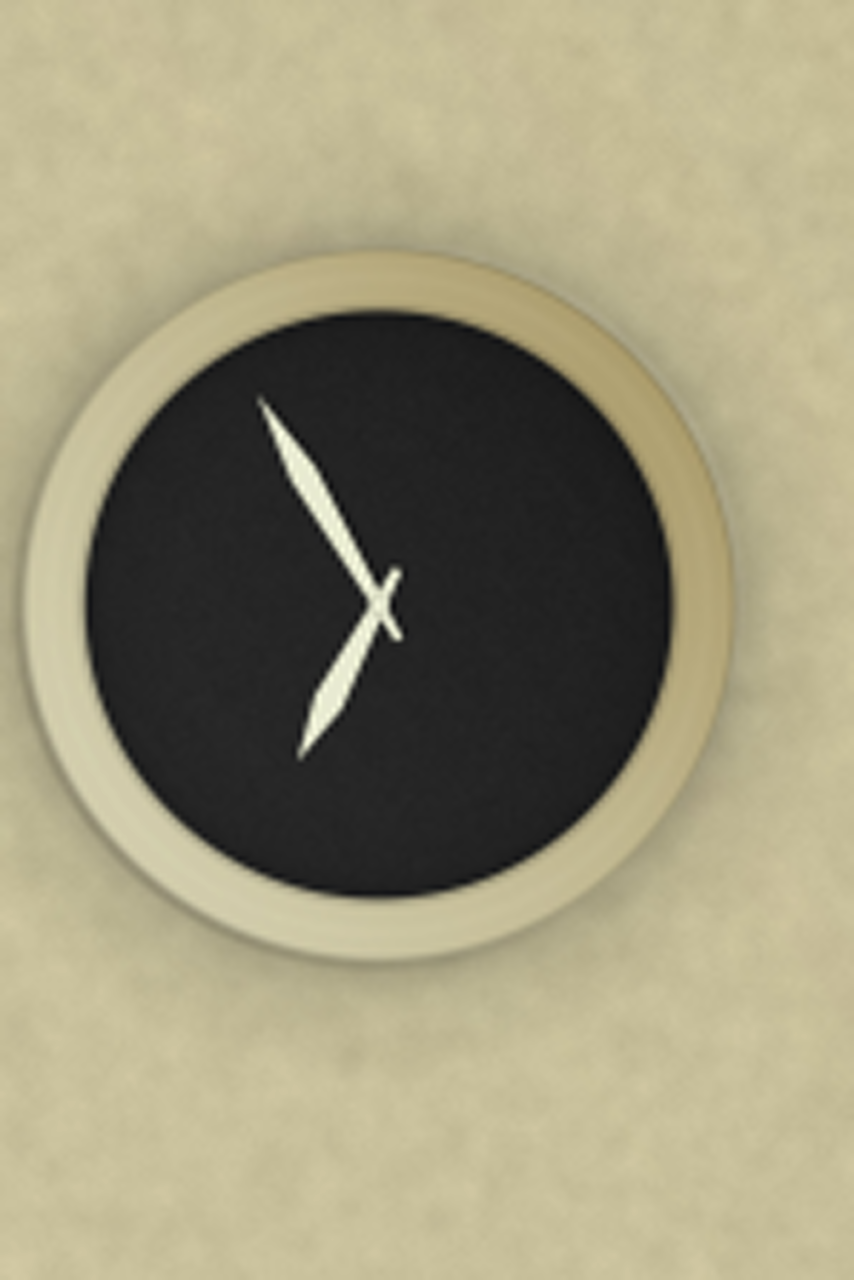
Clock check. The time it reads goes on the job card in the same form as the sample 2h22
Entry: 6h55
